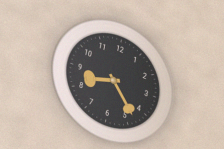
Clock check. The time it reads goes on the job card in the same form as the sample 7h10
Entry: 8h23
